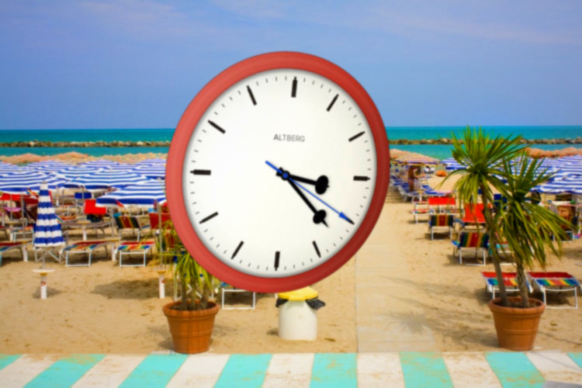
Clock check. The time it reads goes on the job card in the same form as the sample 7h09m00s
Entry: 3h22m20s
